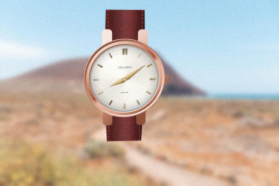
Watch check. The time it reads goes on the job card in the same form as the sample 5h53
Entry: 8h09
